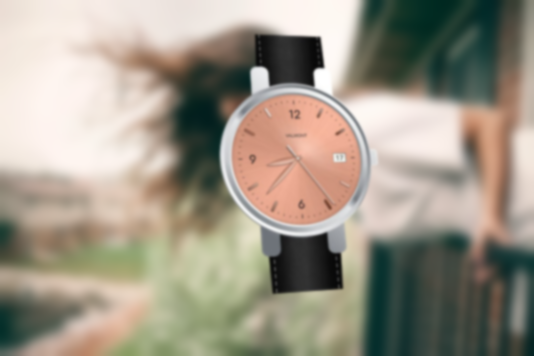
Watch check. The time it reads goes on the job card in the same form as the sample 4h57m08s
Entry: 8h37m24s
